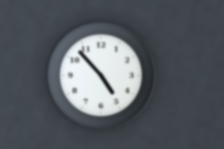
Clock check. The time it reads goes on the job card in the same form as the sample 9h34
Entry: 4h53
